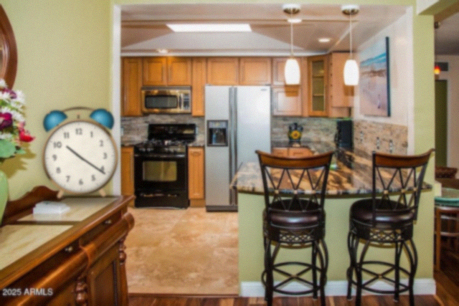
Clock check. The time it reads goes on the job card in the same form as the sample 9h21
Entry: 10h21
